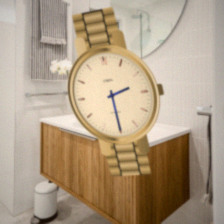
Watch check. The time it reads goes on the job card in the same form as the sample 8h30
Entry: 2h30
